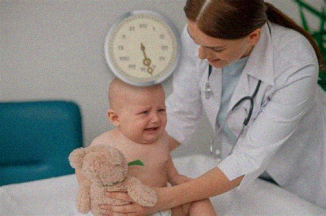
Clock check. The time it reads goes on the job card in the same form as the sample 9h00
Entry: 5h27
